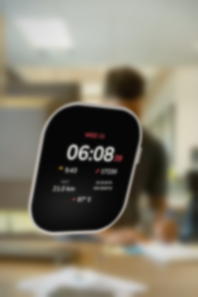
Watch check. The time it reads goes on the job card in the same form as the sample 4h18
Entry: 6h08
